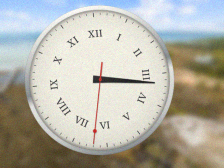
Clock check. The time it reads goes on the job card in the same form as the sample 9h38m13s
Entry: 3h16m32s
